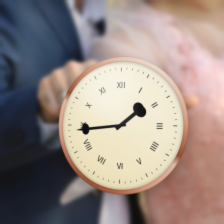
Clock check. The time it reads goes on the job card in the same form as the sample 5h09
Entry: 1h44
